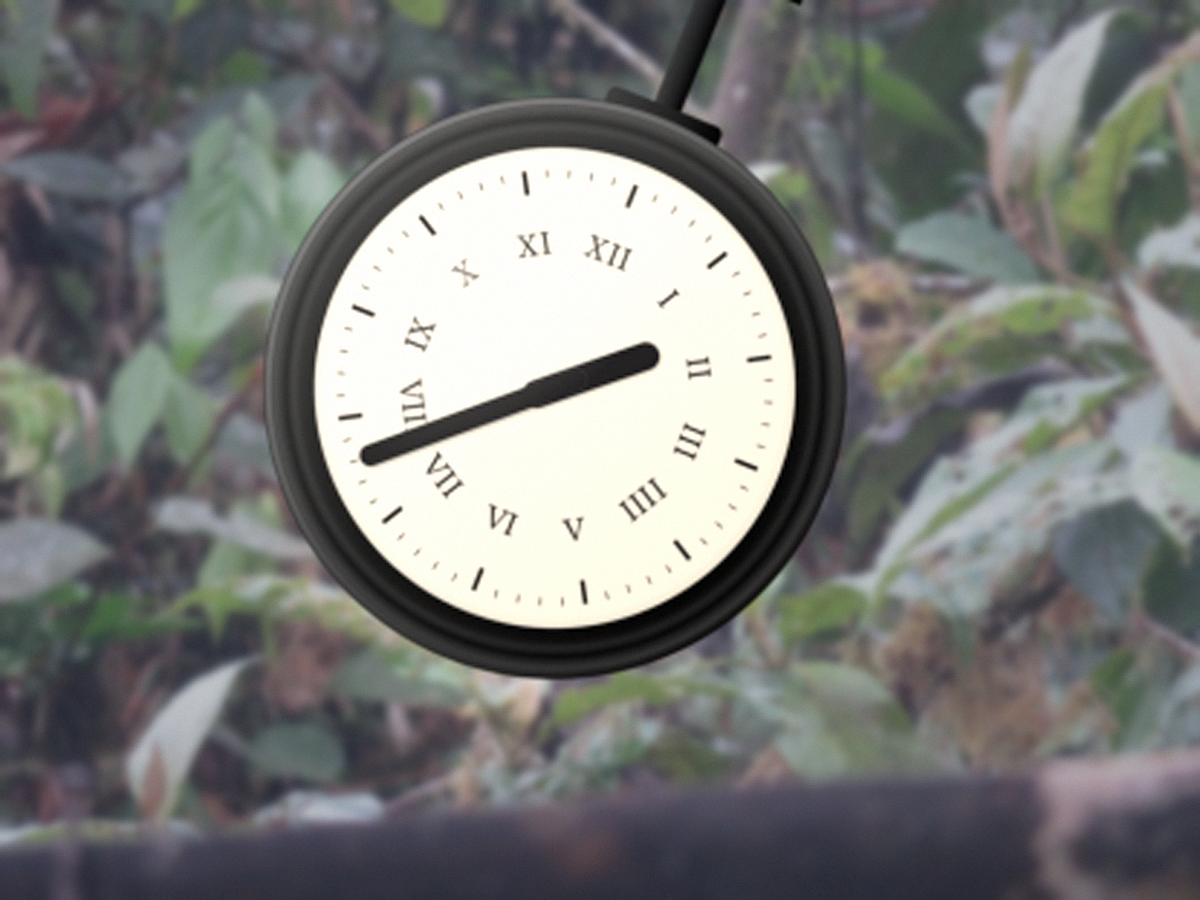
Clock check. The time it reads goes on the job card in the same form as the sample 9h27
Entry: 1h38
